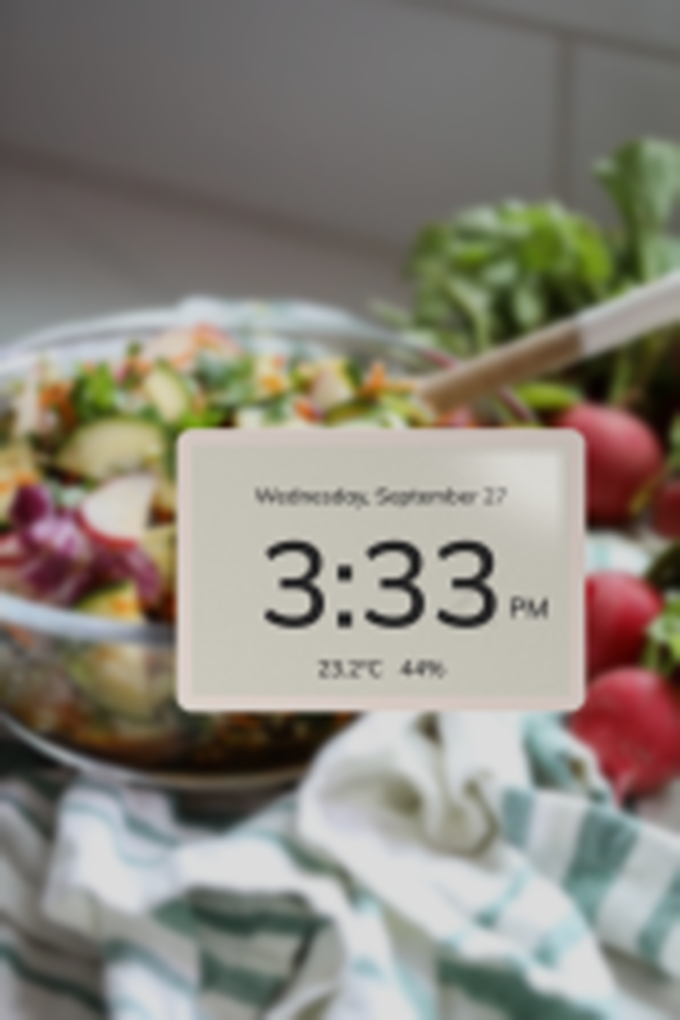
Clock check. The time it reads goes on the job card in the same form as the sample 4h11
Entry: 3h33
